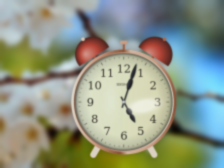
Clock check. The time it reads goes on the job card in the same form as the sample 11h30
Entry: 5h03
